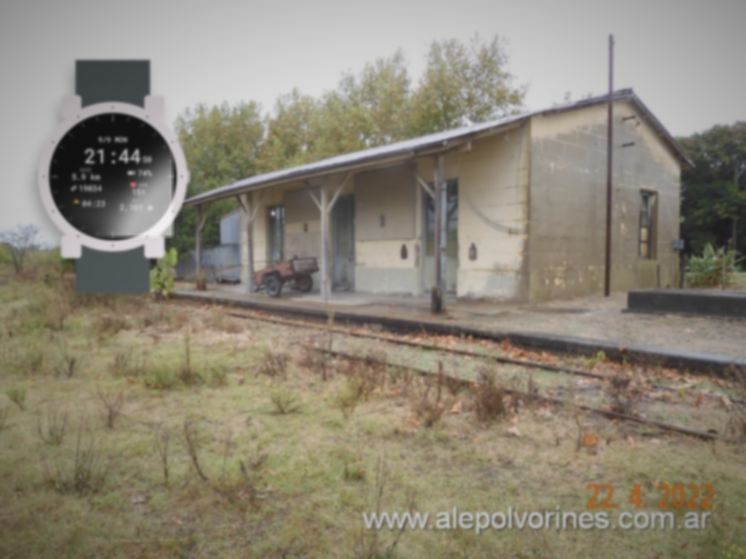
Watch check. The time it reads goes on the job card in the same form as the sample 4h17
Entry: 21h44
